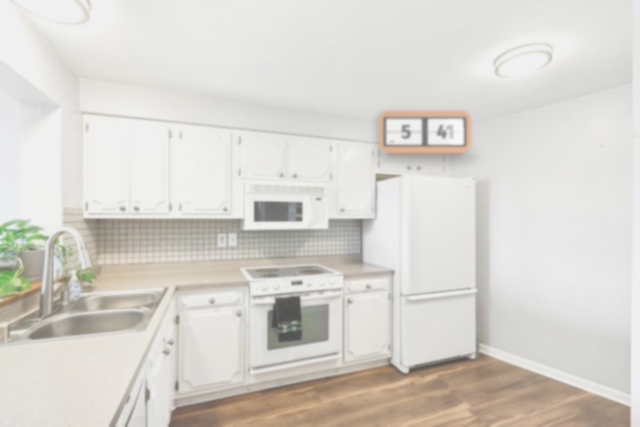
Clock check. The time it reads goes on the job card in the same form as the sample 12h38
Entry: 5h41
